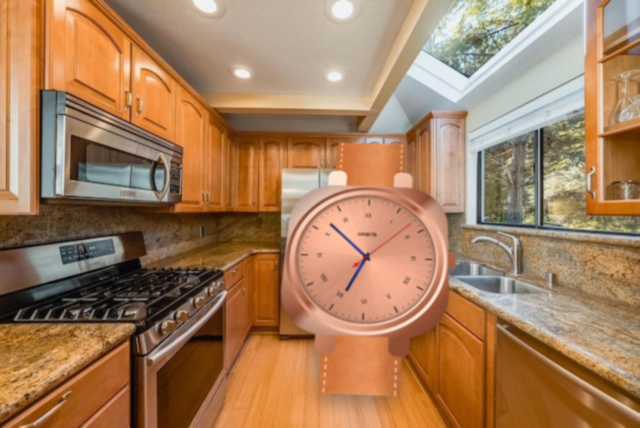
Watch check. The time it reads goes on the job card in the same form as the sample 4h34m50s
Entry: 6h52m08s
